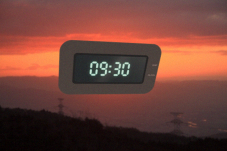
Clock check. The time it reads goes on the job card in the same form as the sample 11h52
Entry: 9h30
